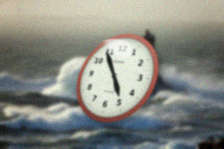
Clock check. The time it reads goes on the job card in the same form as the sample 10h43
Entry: 4h54
